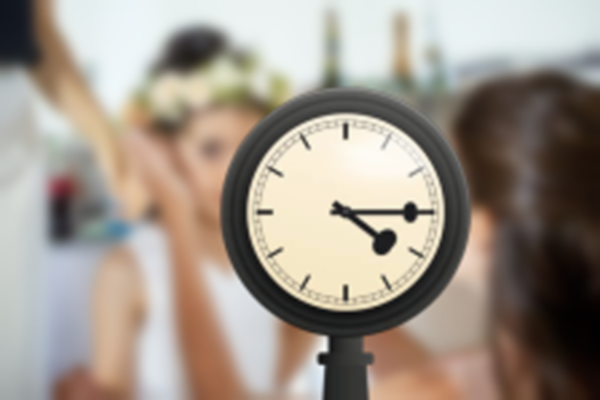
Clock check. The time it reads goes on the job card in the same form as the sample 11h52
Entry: 4h15
